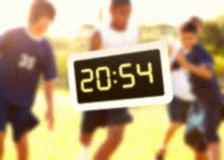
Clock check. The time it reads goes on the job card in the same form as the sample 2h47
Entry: 20h54
